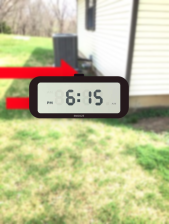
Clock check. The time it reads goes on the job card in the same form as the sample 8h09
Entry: 6h15
